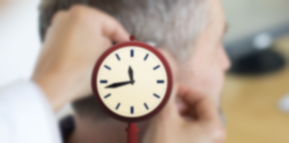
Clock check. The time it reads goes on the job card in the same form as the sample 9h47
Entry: 11h43
